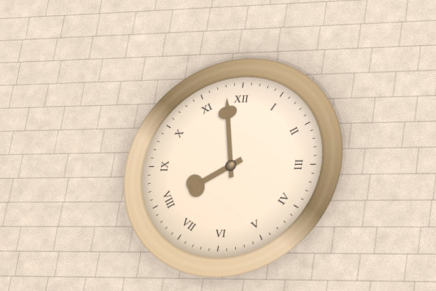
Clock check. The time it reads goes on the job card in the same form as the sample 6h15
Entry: 7h58
